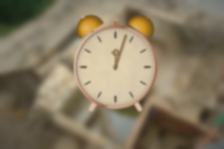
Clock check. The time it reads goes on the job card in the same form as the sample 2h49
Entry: 12h03
